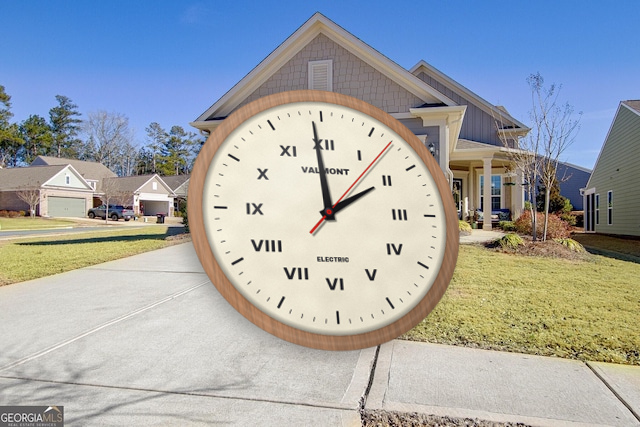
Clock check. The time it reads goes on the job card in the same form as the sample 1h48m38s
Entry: 1h59m07s
